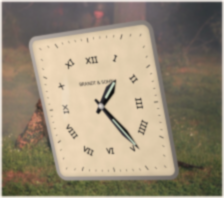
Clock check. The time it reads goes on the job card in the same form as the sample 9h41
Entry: 1h24
